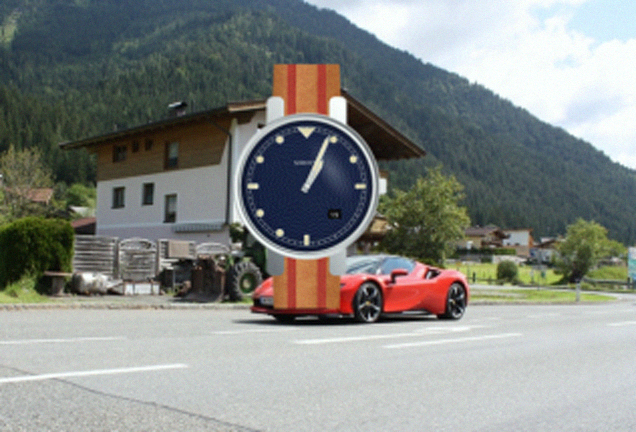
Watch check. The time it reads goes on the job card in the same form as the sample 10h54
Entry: 1h04
